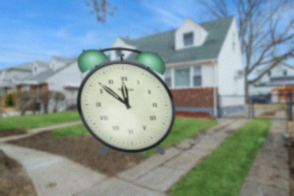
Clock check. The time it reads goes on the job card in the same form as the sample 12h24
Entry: 11h52
